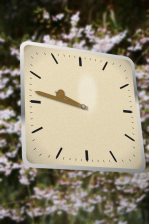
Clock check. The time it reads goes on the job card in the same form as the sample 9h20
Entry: 9h47
